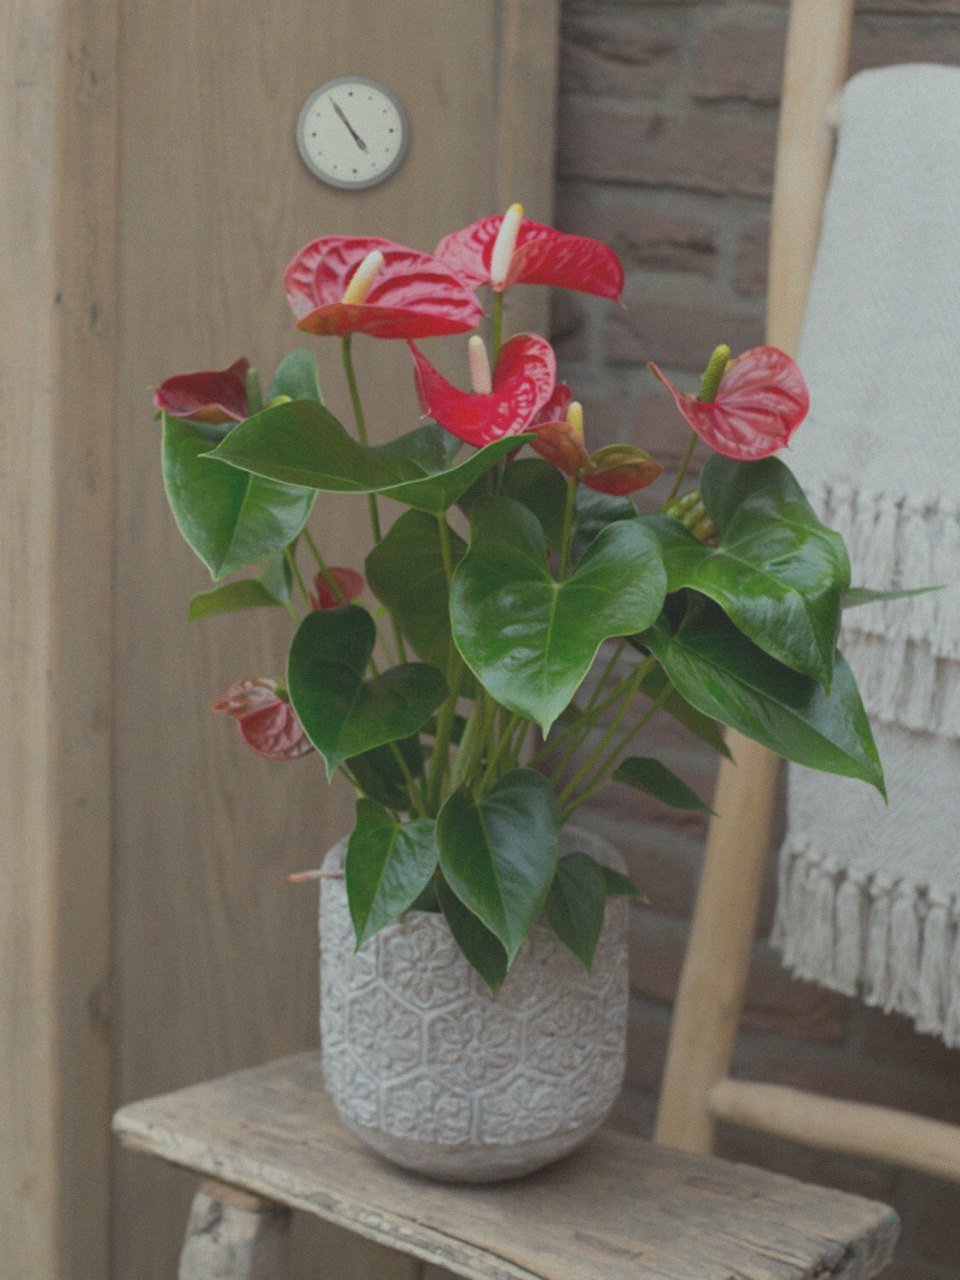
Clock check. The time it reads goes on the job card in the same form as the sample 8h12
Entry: 4h55
